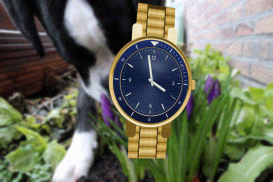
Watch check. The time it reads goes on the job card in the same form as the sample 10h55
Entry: 3h58
